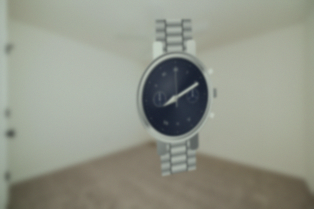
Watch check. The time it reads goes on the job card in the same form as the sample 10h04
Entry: 8h11
